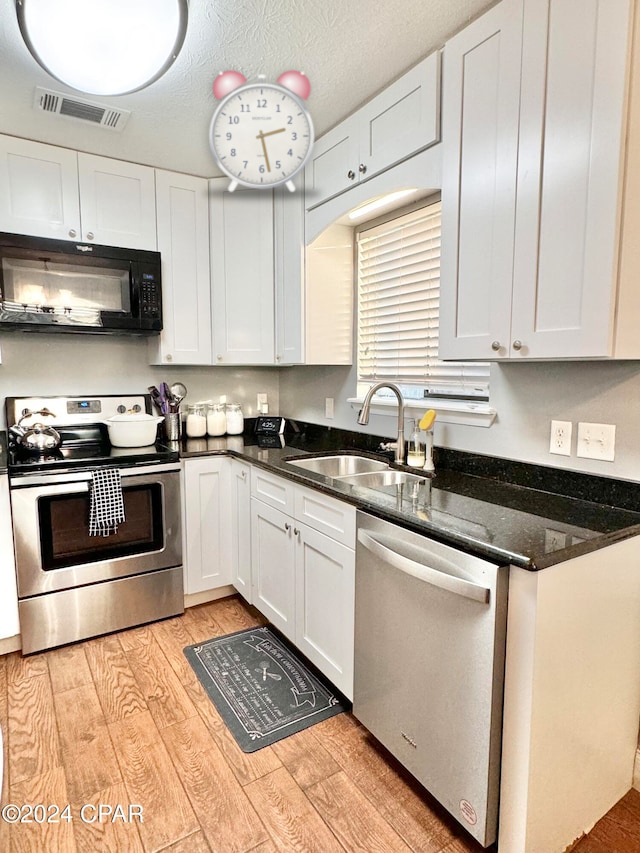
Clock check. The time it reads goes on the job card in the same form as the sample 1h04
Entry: 2h28
